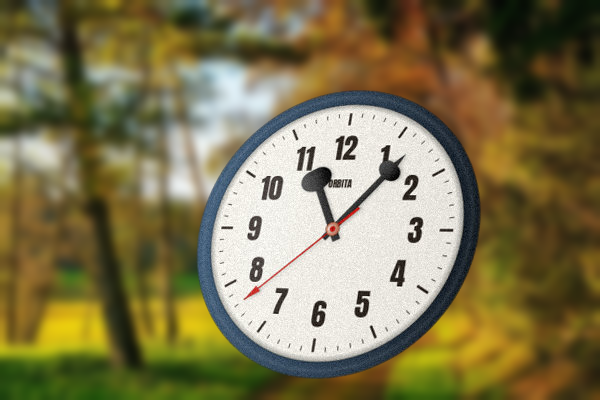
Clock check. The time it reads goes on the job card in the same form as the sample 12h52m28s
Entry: 11h06m38s
